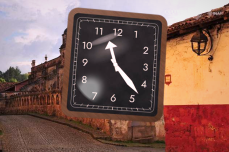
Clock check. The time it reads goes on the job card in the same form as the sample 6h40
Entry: 11h23
